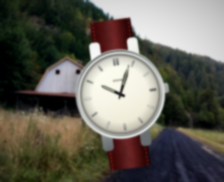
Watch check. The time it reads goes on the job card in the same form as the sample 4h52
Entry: 10h04
